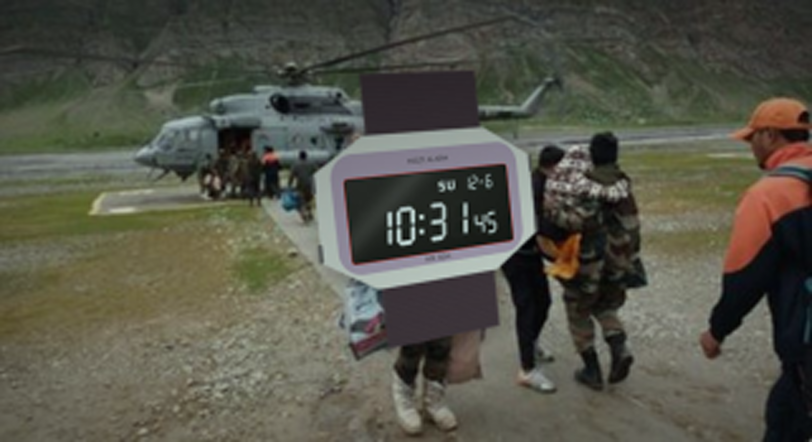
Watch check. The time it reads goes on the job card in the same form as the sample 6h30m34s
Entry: 10h31m45s
